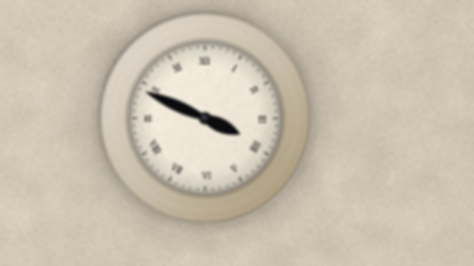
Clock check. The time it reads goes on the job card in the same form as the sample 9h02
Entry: 3h49
